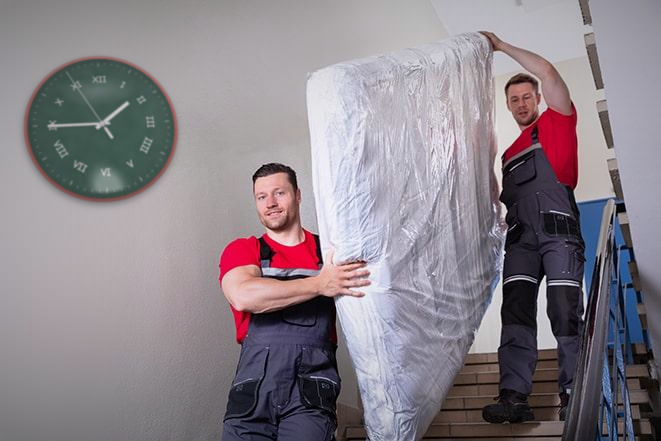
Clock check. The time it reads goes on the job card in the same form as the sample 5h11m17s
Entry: 1h44m55s
